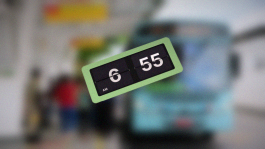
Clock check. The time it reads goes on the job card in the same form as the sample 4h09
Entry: 6h55
